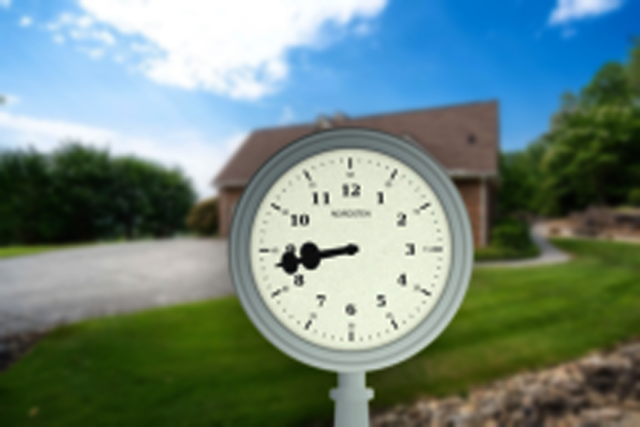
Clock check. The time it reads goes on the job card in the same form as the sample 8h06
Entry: 8h43
